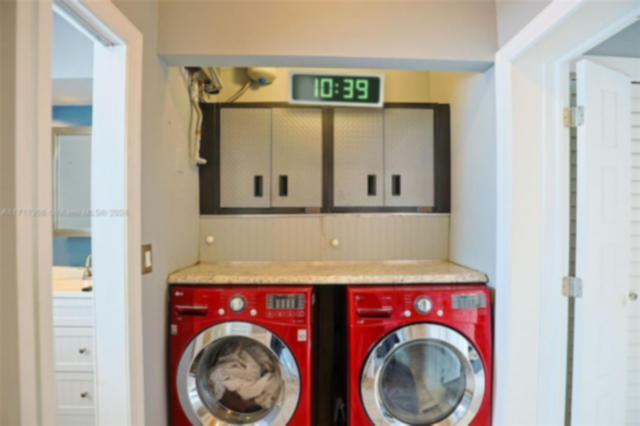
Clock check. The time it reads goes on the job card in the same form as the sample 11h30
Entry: 10h39
